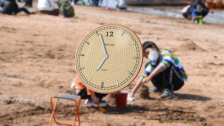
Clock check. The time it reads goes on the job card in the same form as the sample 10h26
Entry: 6h56
